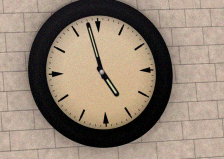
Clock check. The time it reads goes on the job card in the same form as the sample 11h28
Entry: 4h58
